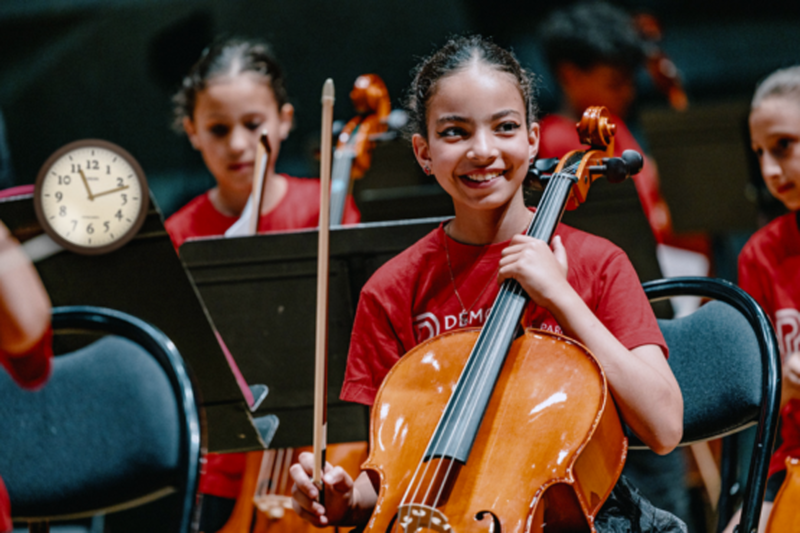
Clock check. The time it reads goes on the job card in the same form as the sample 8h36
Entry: 11h12
